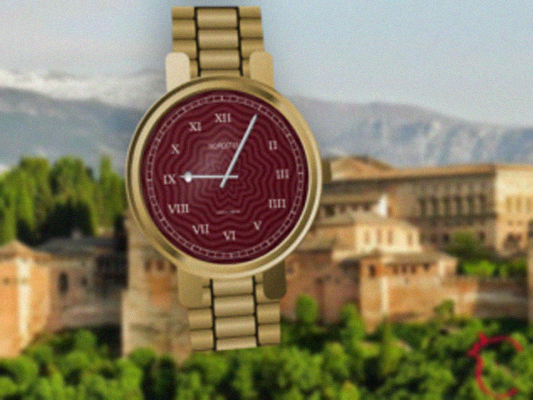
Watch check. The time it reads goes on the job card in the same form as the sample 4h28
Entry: 9h05
